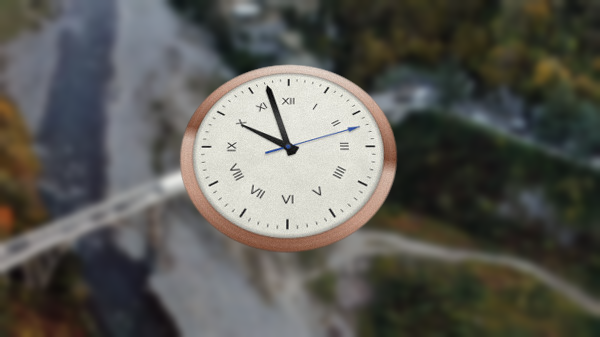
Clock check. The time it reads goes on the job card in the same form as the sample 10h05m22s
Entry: 9h57m12s
